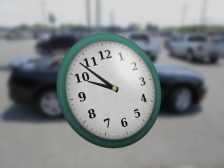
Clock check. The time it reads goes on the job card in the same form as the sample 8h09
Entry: 9h53
